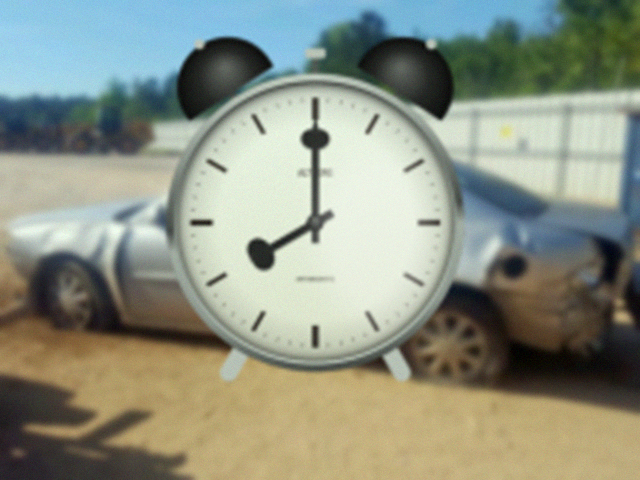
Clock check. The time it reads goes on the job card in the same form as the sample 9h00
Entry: 8h00
